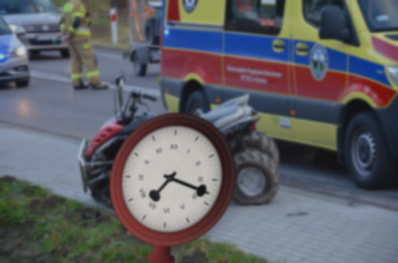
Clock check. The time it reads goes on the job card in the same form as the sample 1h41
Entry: 7h18
